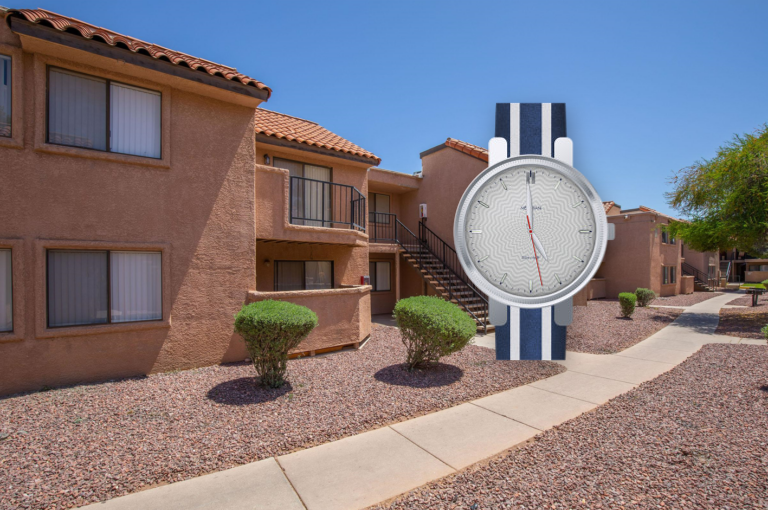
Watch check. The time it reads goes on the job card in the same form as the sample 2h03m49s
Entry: 4h59m28s
